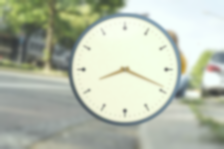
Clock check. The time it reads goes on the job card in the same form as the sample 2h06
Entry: 8h19
